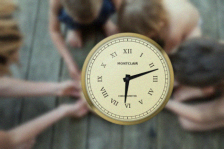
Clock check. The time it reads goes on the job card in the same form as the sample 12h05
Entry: 6h12
